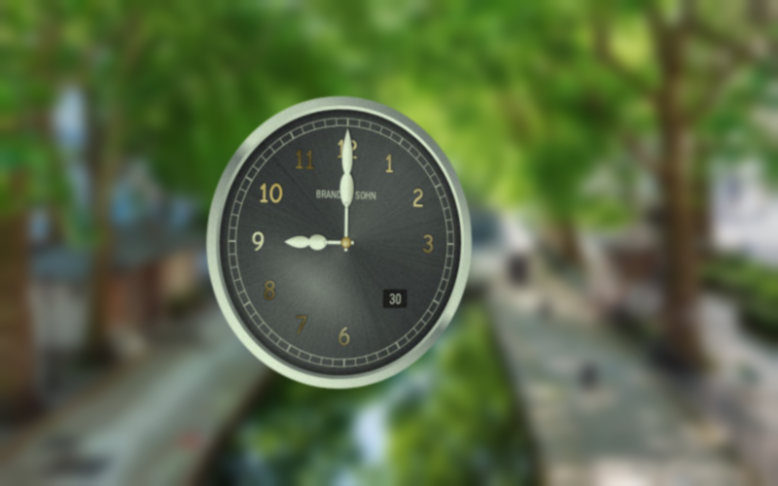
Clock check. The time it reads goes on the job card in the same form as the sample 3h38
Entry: 9h00
